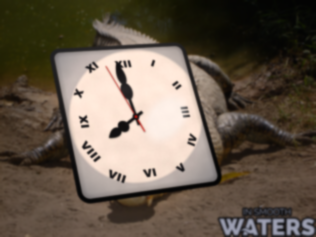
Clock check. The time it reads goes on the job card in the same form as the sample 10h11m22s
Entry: 7h58m57s
